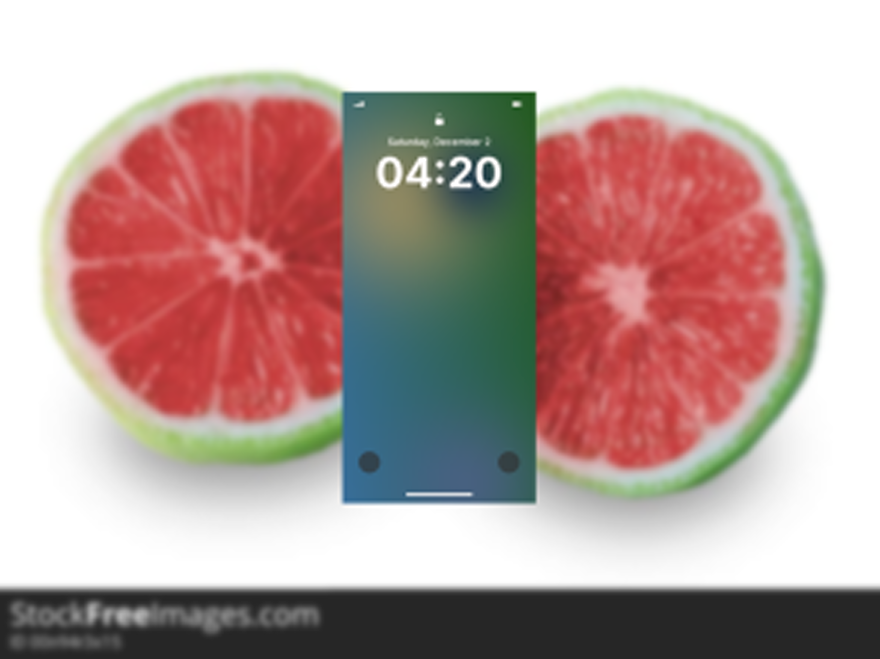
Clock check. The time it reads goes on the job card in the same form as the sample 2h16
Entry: 4h20
